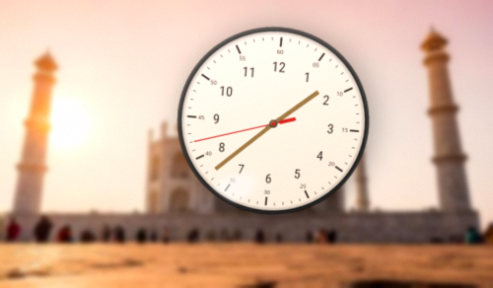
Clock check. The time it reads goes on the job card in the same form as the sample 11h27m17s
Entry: 1h37m42s
